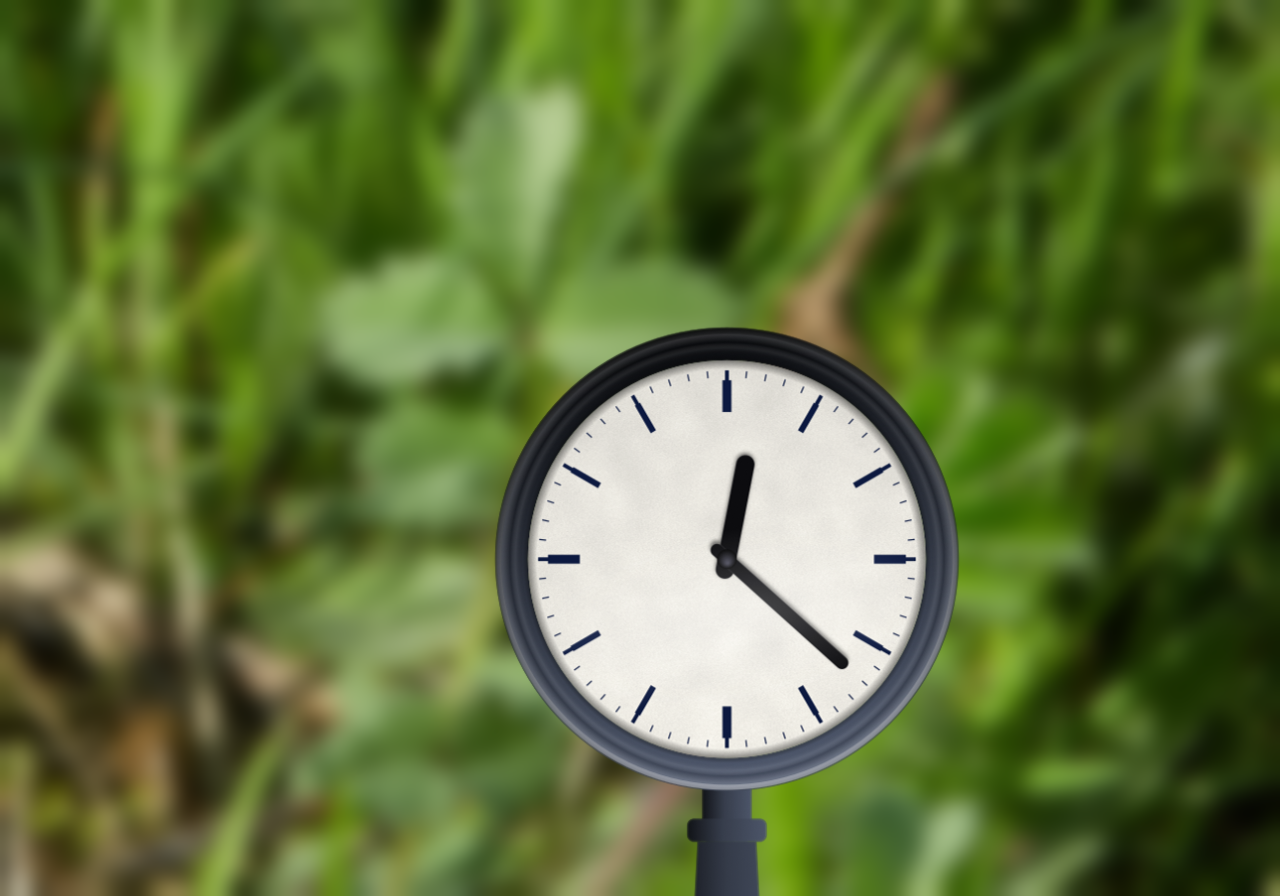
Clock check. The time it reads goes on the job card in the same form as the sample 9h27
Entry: 12h22
